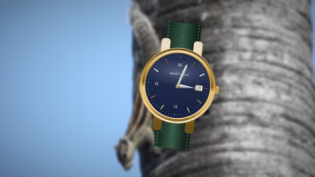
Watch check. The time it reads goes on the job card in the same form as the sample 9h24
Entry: 3h03
